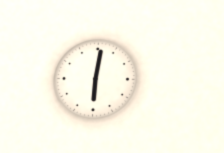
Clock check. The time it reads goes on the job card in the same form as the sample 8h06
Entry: 6h01
